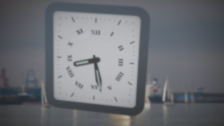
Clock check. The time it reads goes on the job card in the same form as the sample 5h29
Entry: 8h28
